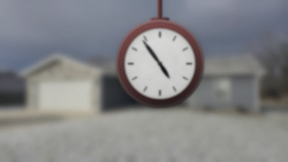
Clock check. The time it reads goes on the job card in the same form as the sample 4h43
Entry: 4h54
